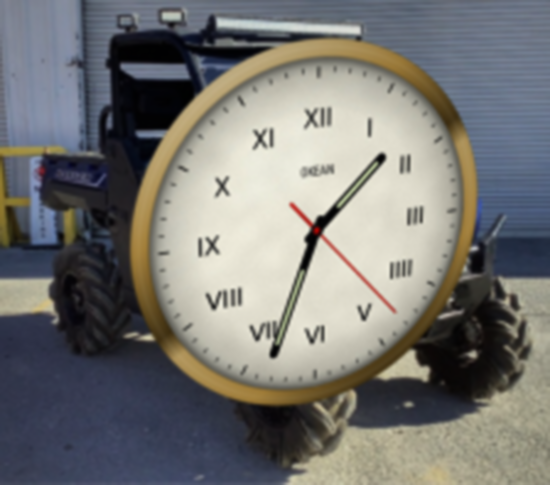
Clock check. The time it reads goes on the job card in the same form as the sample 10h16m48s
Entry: 1h33m23s
